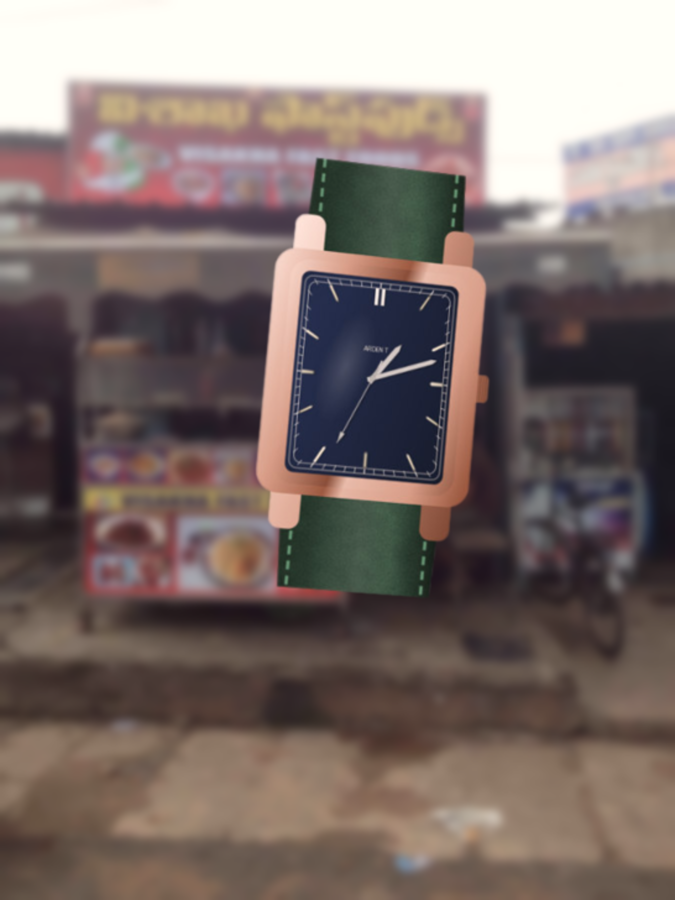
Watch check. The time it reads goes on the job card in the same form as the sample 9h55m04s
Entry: 1h11m34s
